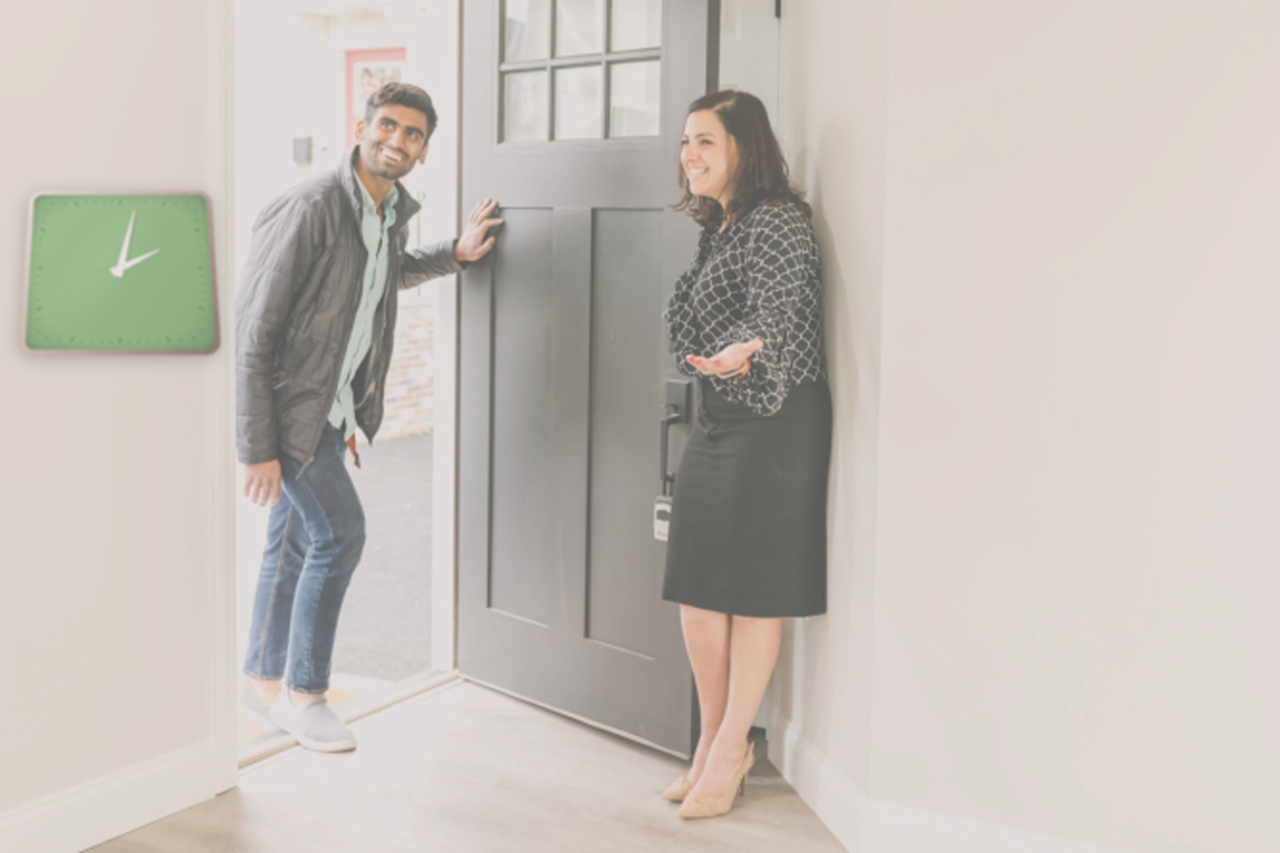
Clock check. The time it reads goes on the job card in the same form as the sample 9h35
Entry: 2h02
